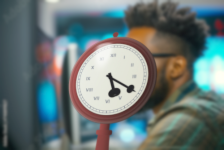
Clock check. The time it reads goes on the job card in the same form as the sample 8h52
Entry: 5h20
